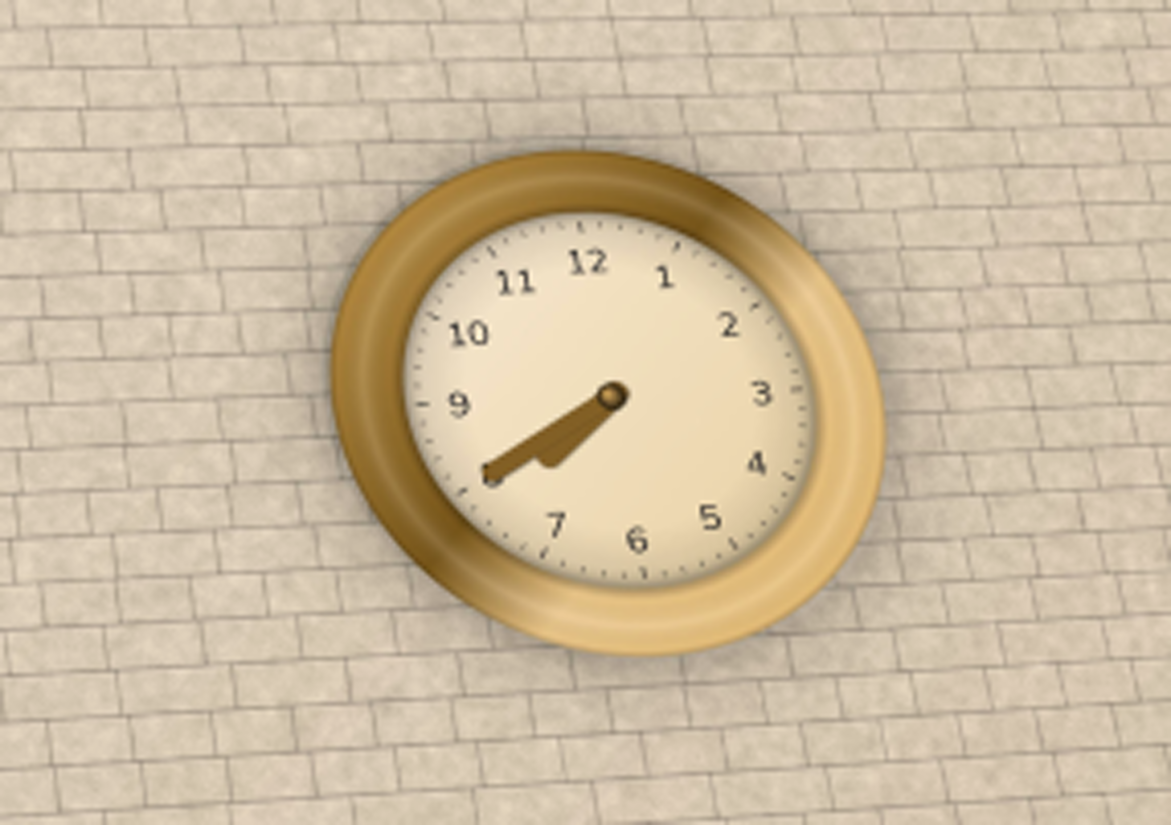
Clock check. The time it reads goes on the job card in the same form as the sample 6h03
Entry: 7h40
